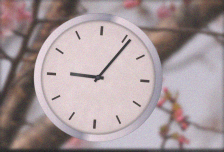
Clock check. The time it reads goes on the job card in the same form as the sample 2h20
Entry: 9h06
